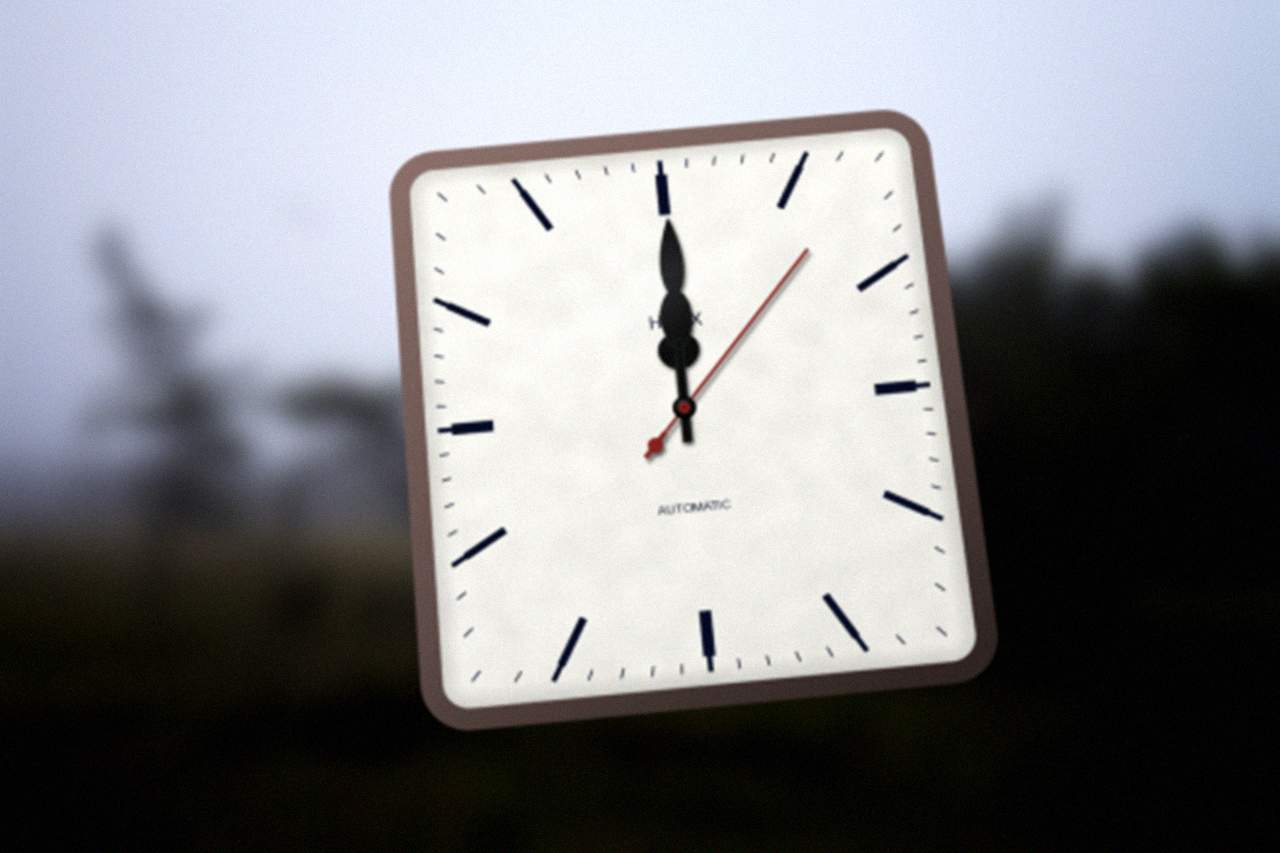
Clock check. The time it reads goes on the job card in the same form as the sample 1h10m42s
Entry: 12h00m07s
